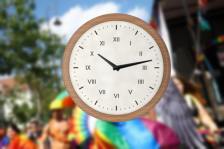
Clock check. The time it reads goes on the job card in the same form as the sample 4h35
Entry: 10h13
